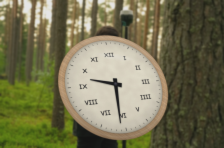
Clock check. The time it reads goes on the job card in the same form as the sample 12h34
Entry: 9h31
